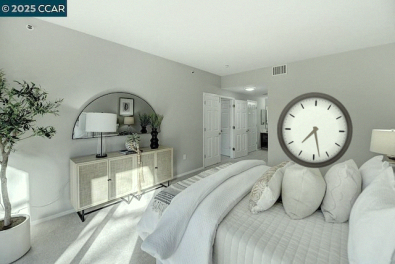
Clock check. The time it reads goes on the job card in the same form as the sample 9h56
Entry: 7h28
